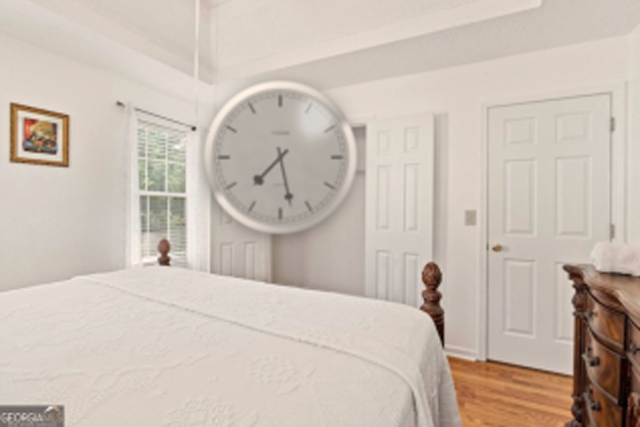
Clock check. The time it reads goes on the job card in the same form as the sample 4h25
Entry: 7h28
